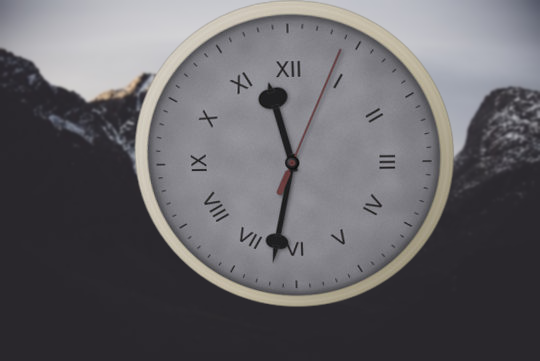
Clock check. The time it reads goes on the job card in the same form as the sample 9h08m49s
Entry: 11h32m04s
